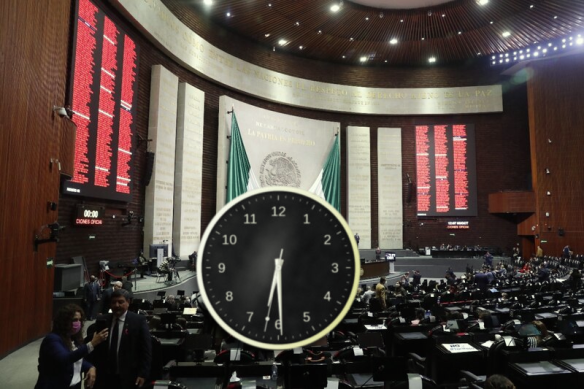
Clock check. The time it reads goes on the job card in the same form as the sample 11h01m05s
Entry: 6h29m32s
